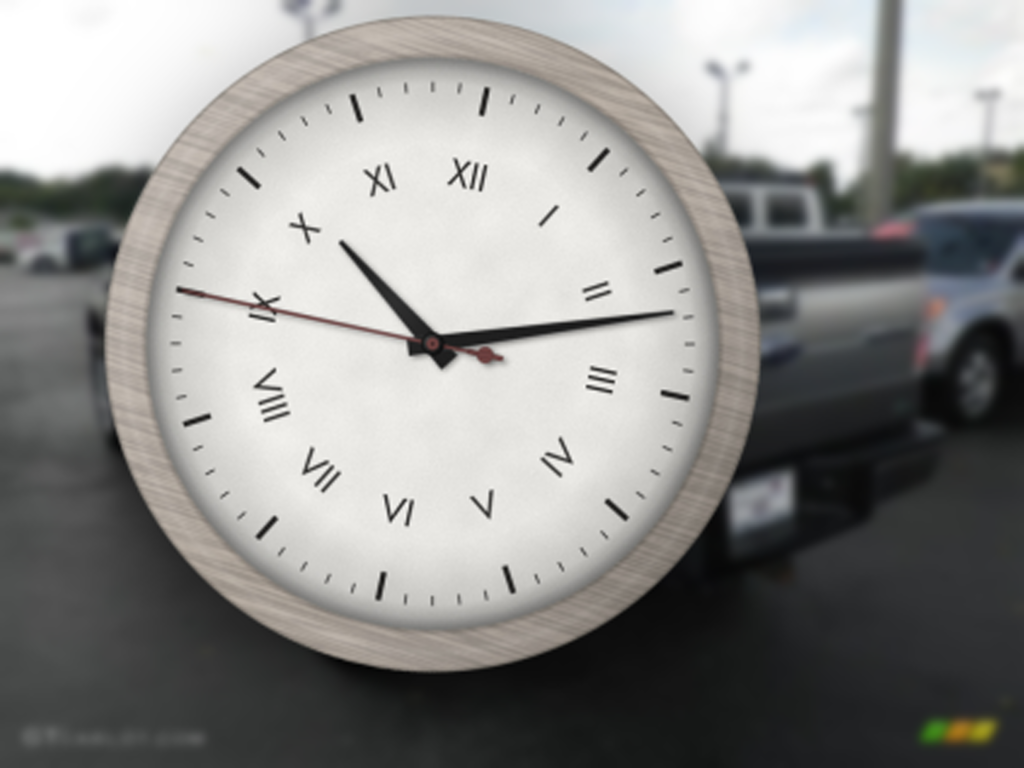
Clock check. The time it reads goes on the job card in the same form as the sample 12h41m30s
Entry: 10h11m45s
